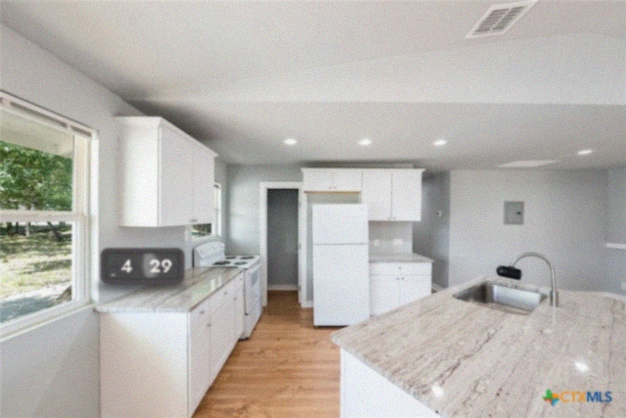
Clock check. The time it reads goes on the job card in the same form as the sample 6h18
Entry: 4h29
